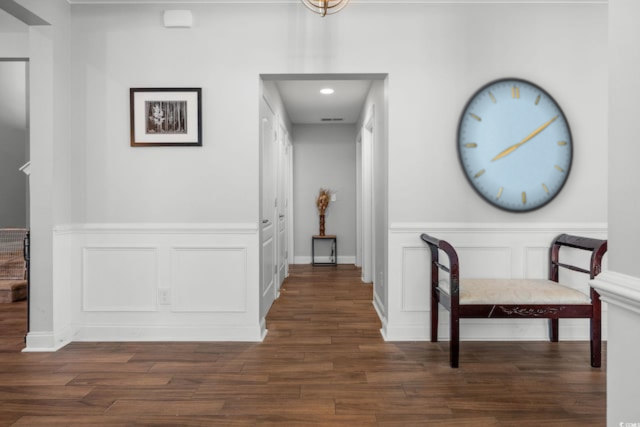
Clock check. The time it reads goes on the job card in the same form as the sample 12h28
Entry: 8h10
